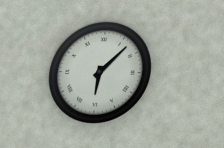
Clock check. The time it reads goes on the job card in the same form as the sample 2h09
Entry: 6h07
